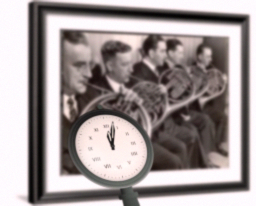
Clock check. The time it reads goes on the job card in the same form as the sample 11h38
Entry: 12h03
